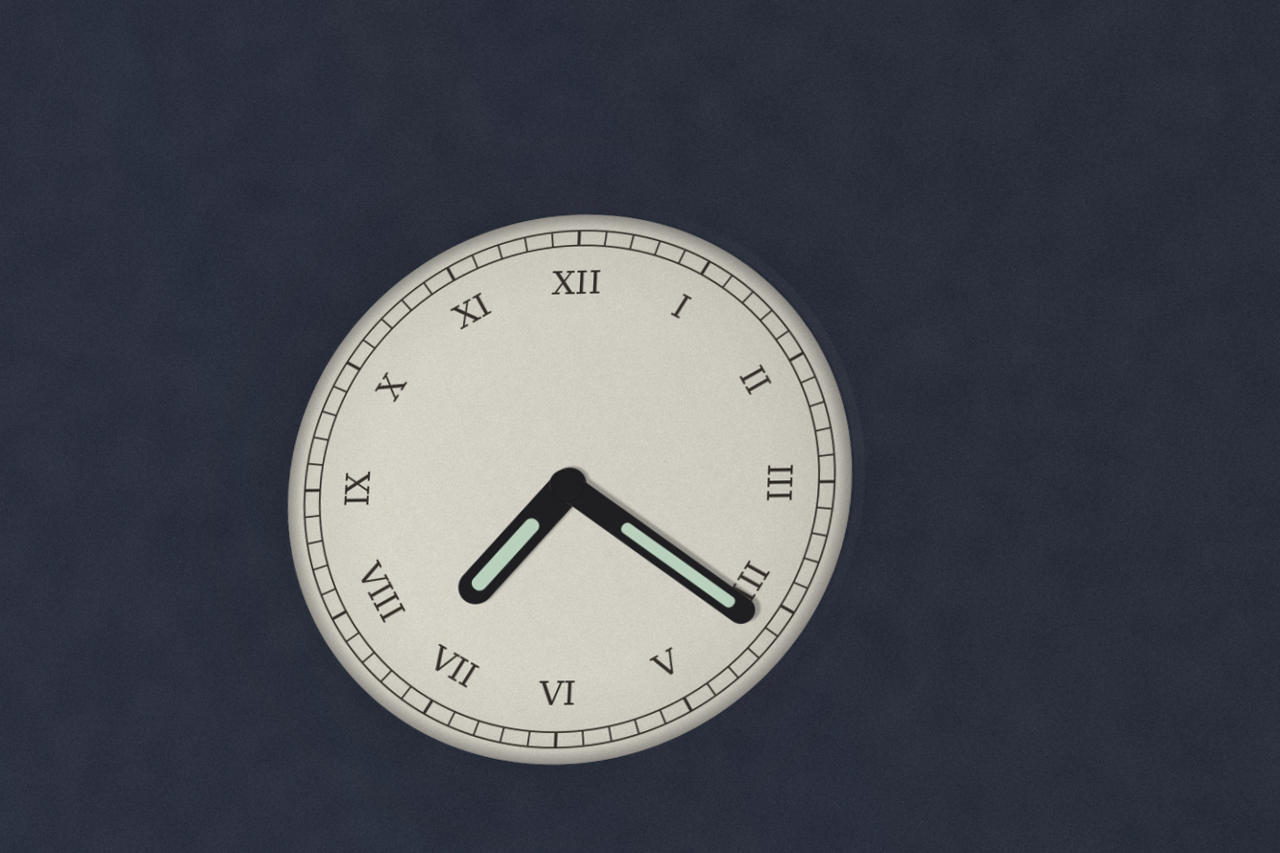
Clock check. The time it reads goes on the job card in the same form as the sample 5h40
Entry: 7h21
